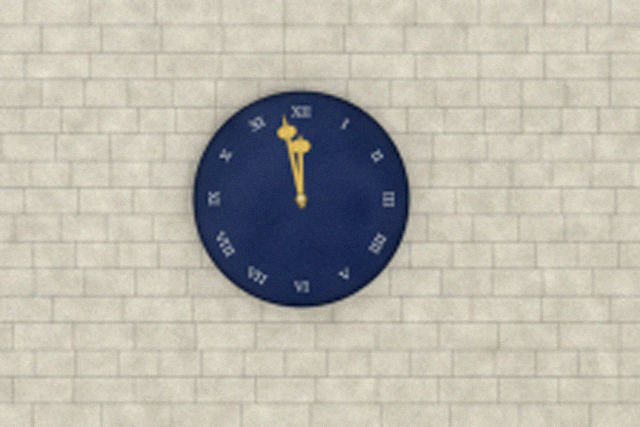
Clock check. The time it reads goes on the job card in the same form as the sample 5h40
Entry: 11h58
